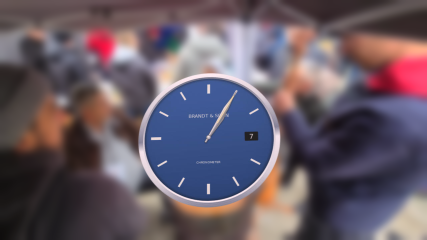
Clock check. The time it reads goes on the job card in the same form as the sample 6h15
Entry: 1h05
